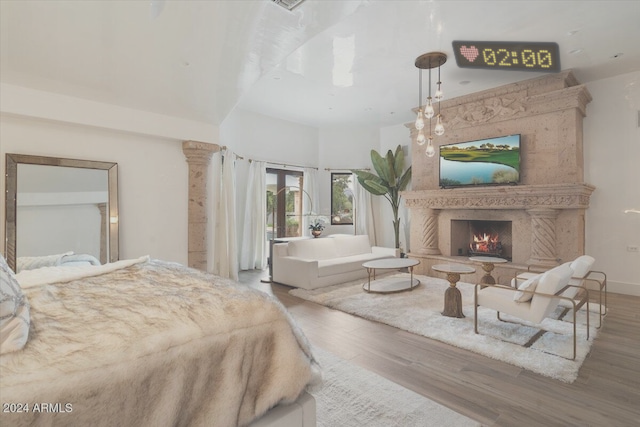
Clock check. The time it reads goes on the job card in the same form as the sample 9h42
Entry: 2h00
